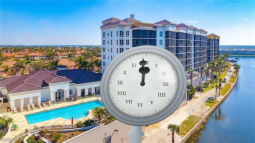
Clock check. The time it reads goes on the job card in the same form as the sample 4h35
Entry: 11h59
